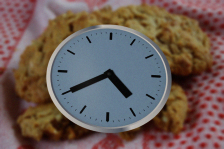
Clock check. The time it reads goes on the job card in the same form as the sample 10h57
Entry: 4h40
